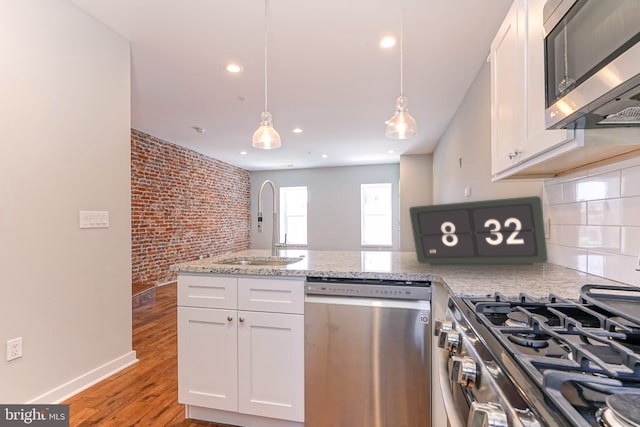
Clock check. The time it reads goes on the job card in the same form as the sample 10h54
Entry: 8h32
